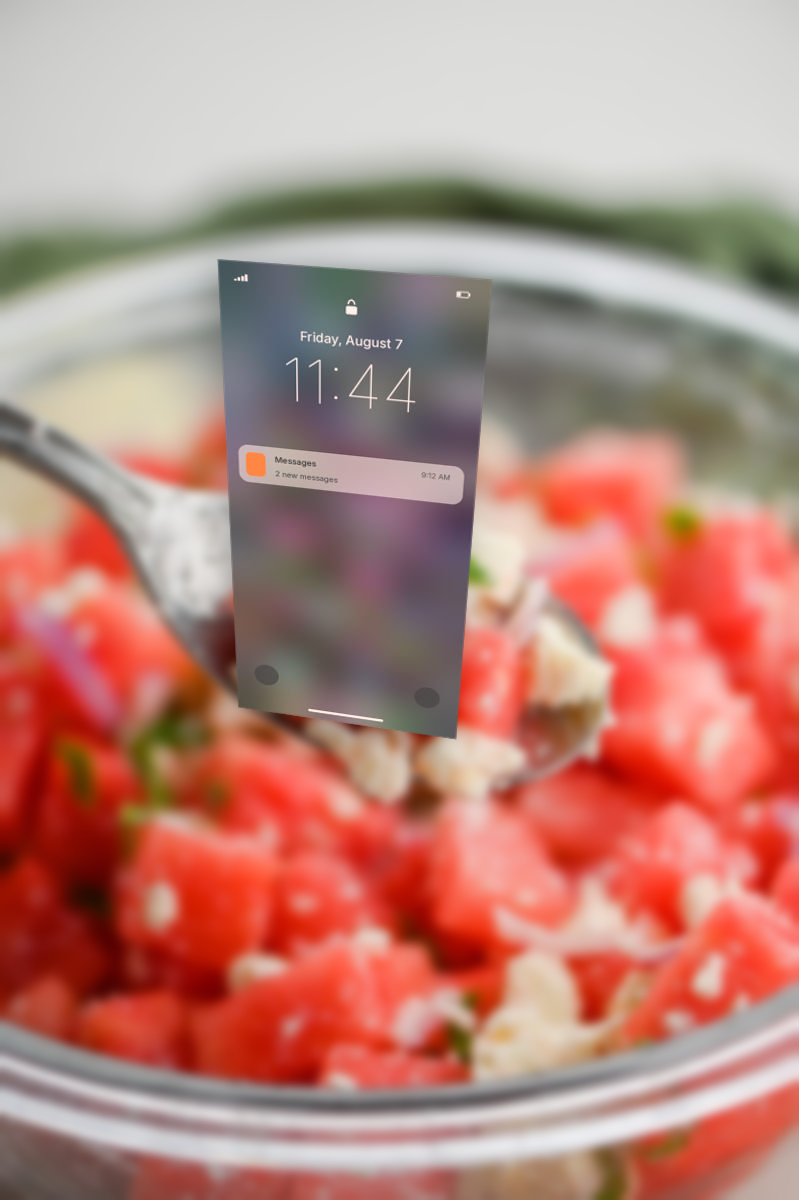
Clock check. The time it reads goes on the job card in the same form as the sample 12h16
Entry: 11h44
